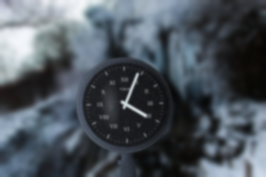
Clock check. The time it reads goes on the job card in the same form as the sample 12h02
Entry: 4h04
